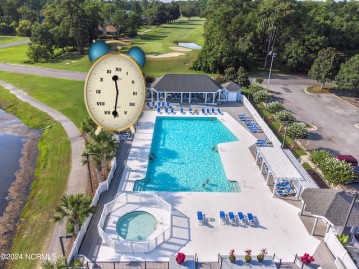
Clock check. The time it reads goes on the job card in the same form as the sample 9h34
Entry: 11h31
